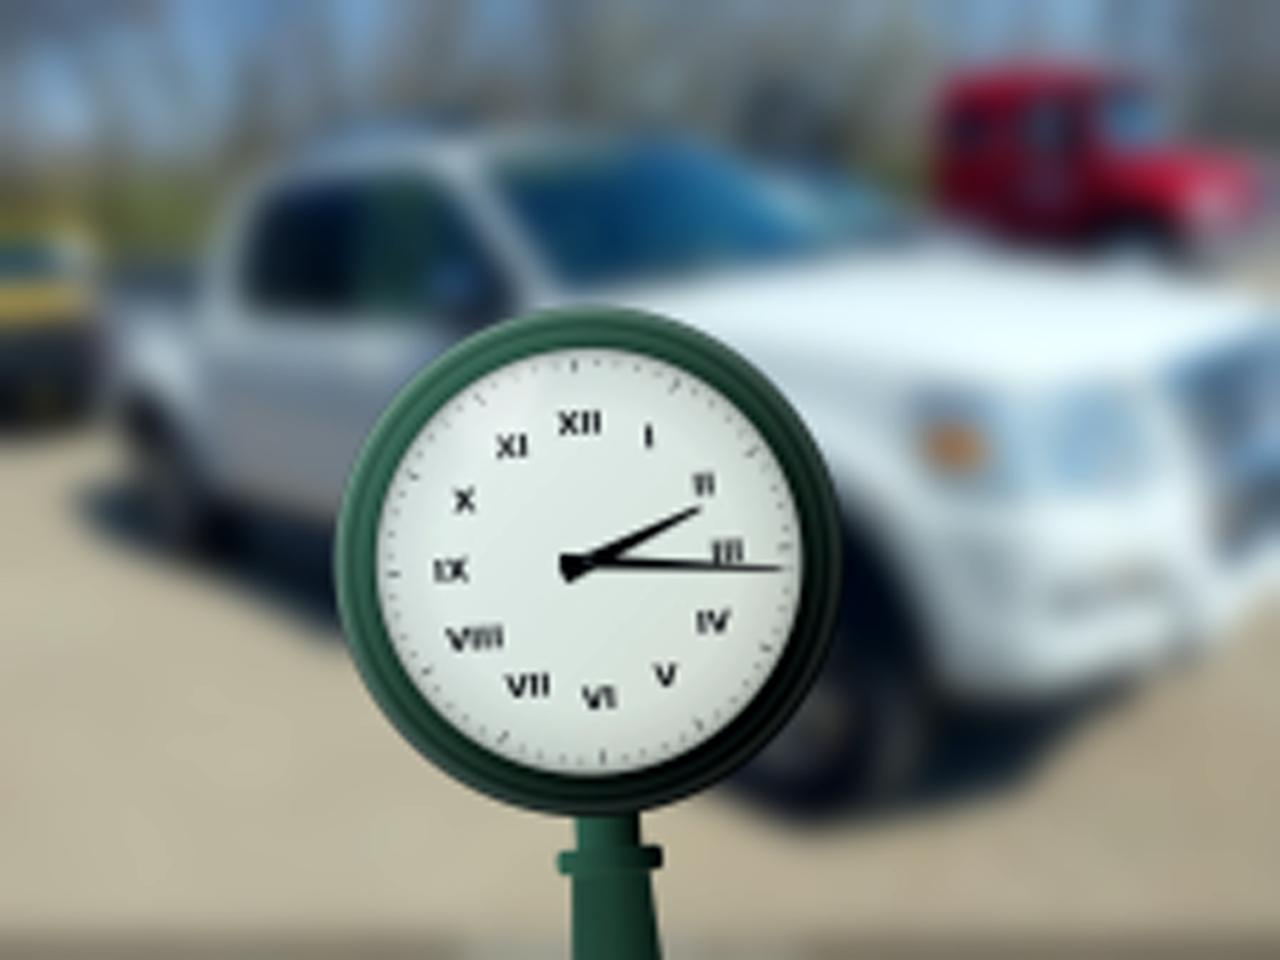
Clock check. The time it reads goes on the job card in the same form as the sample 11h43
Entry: 2h16
